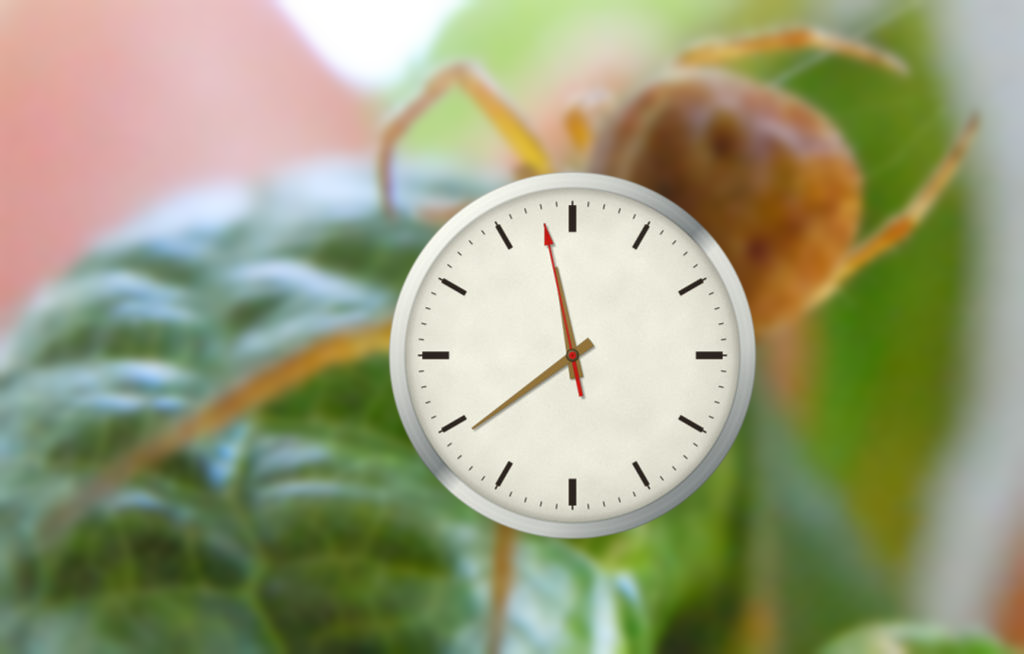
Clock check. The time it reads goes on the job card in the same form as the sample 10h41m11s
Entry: 11h38m58s
